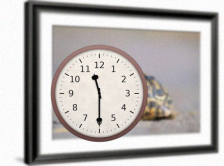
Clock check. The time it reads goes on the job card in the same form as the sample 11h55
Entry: 11h30
